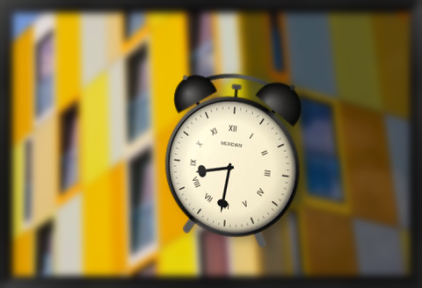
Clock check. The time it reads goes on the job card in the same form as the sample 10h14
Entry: 8h31
